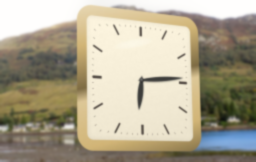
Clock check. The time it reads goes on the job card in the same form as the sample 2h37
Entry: 6h14
